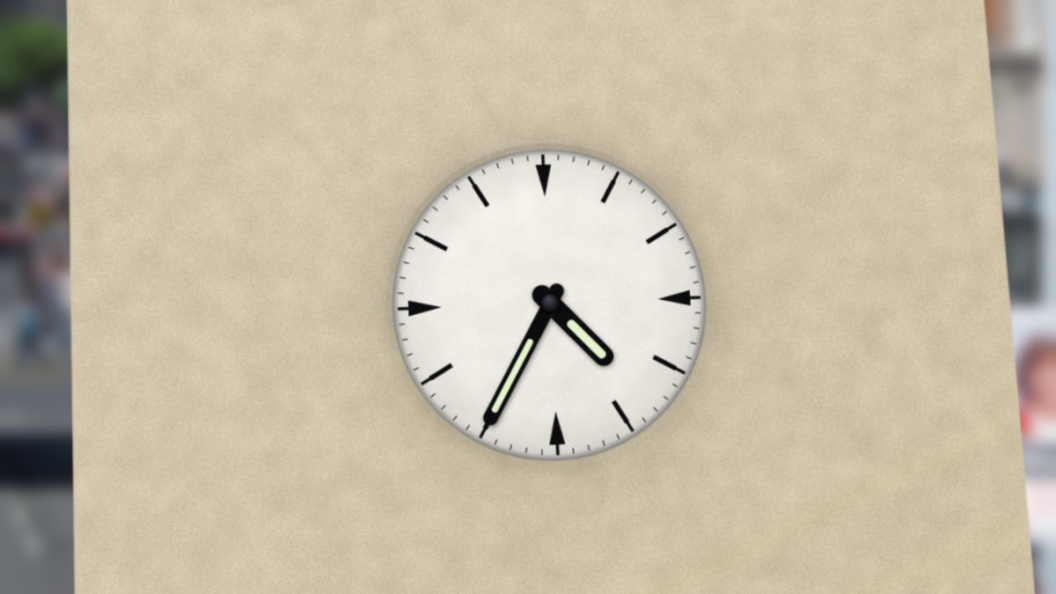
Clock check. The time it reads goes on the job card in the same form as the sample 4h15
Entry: 4h35
